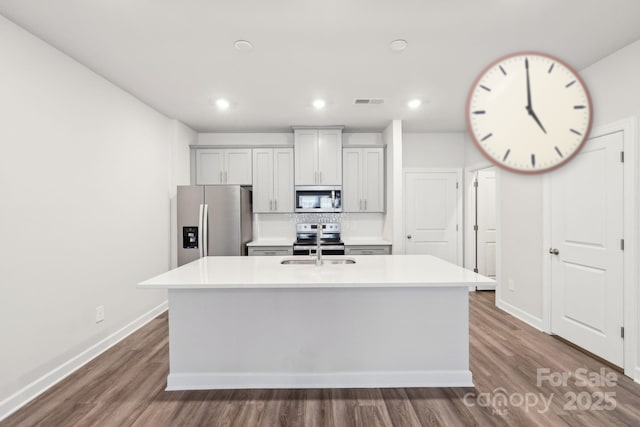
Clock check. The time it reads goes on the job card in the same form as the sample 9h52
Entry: 5h00
